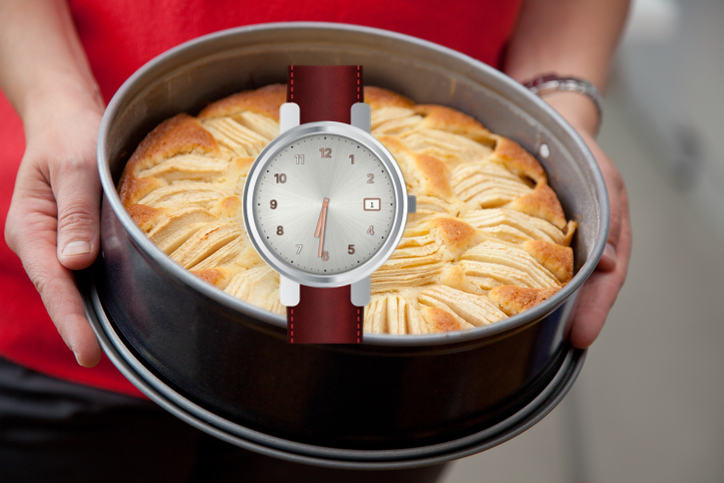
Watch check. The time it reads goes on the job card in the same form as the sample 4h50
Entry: 6h31
